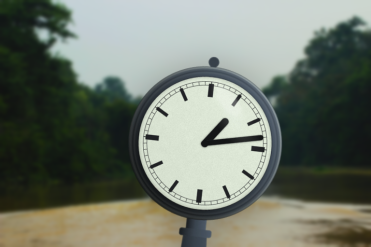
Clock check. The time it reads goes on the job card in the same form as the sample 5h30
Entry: 1h13
